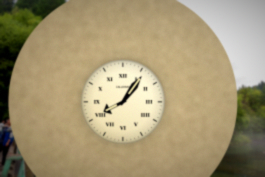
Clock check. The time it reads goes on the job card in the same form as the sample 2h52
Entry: 8h06
